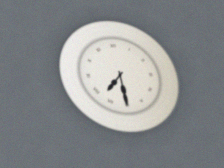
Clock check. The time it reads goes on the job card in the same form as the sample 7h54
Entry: 7h30
